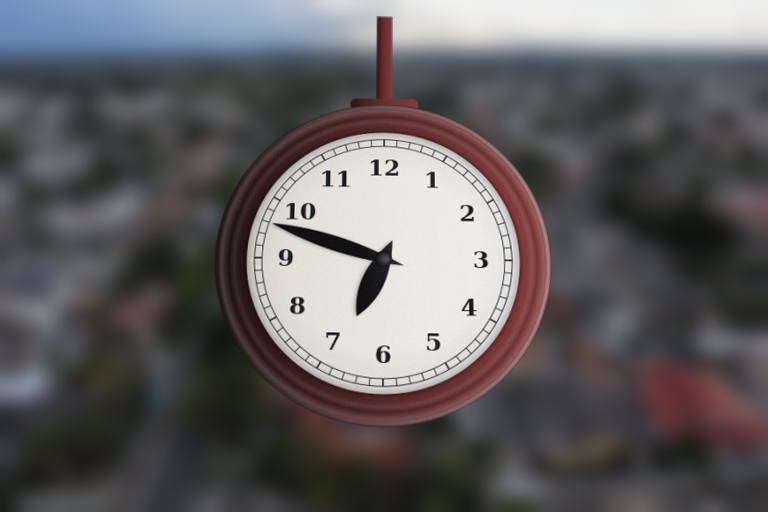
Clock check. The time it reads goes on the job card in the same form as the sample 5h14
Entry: 6h48
